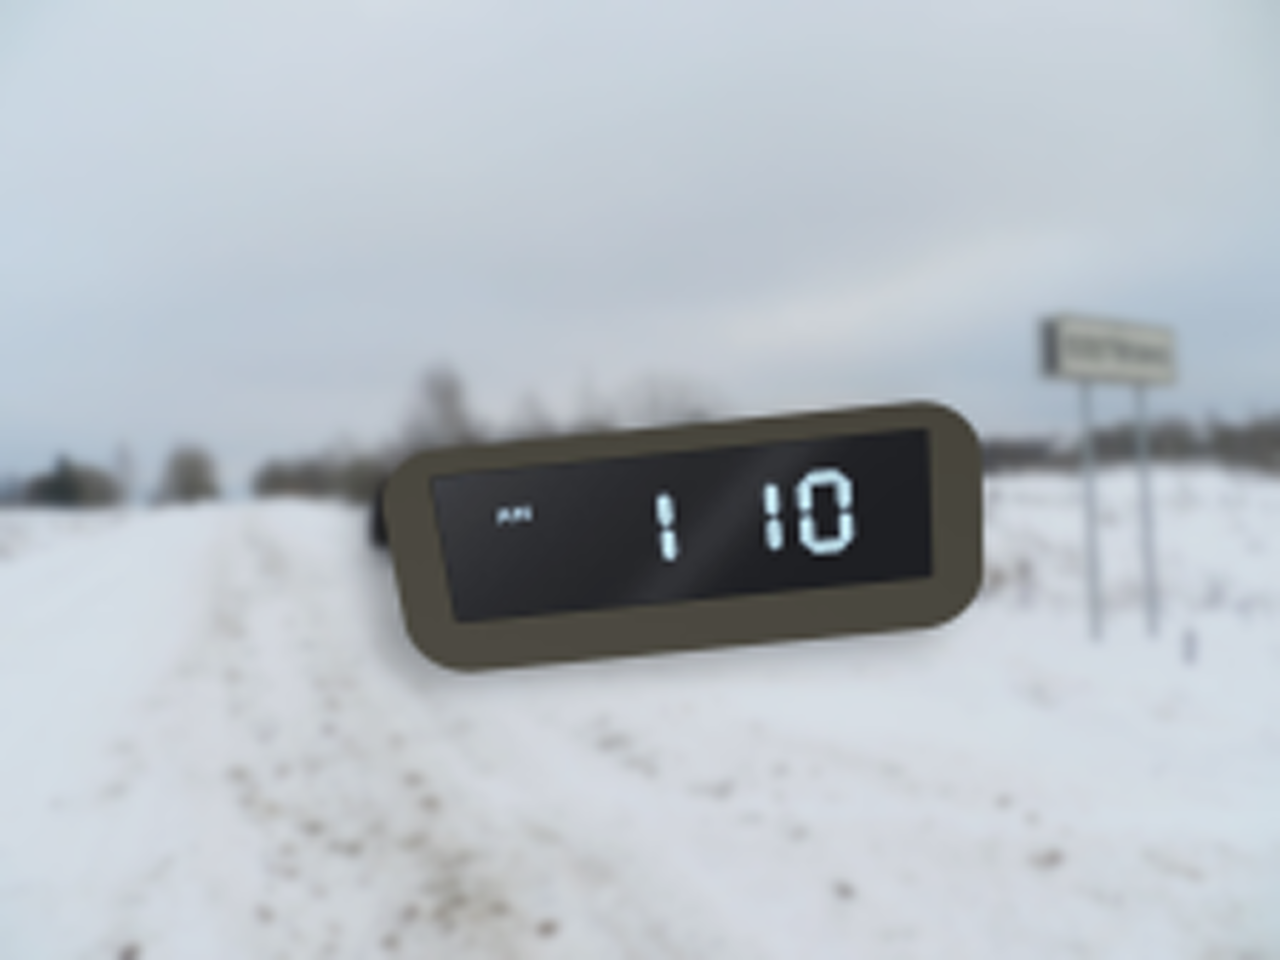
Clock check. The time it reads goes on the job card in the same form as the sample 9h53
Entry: 1h10
